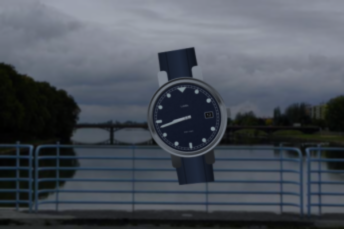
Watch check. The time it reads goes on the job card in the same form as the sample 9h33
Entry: 8h43
